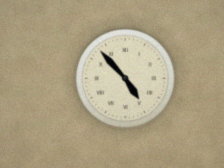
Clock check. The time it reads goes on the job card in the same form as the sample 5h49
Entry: 4h53
